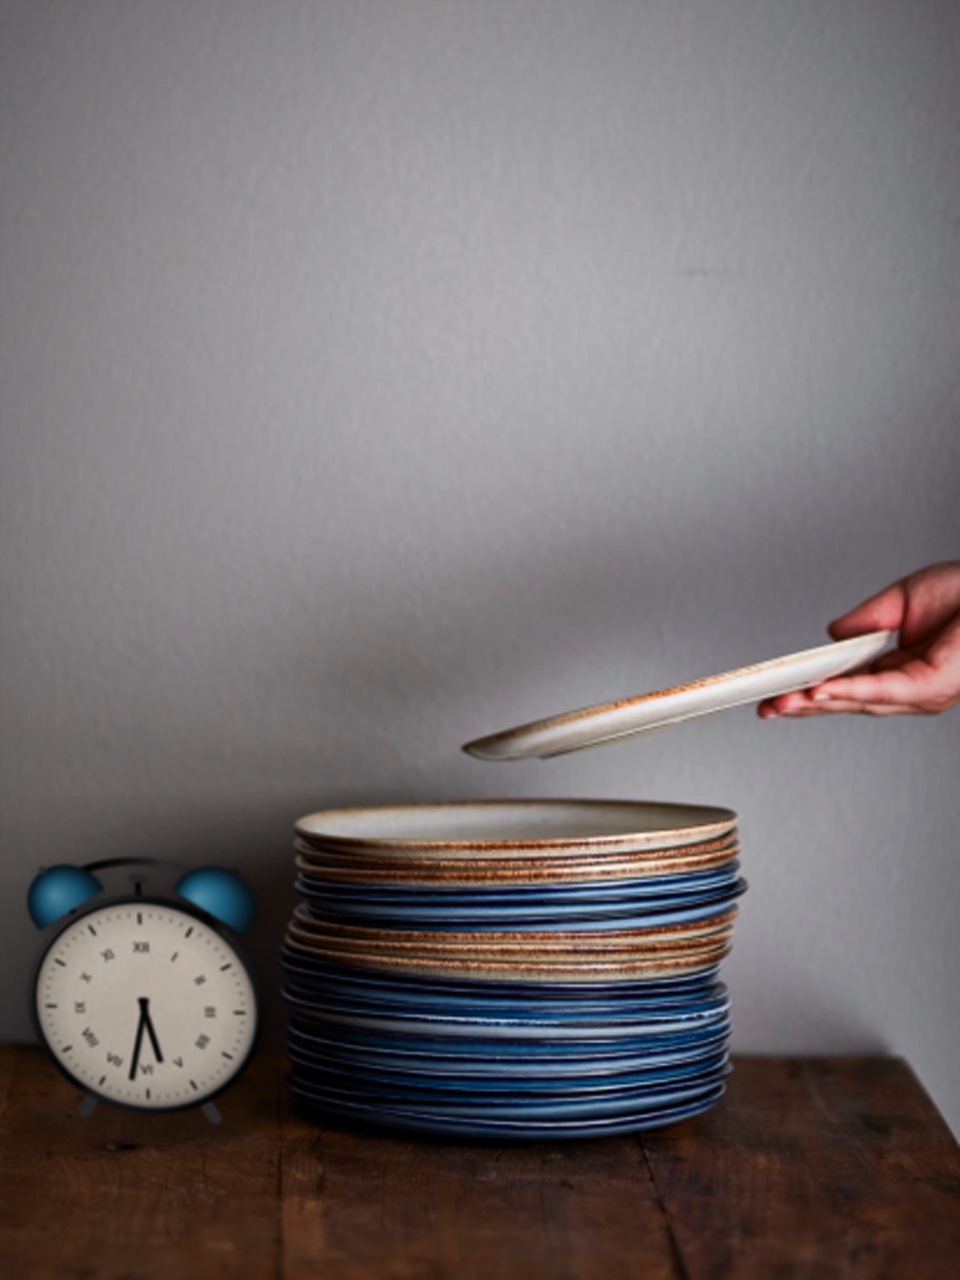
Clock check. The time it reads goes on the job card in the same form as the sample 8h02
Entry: 5h32
